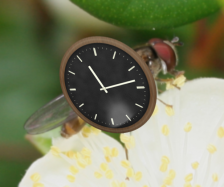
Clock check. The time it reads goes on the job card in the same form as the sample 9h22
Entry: 11h13
